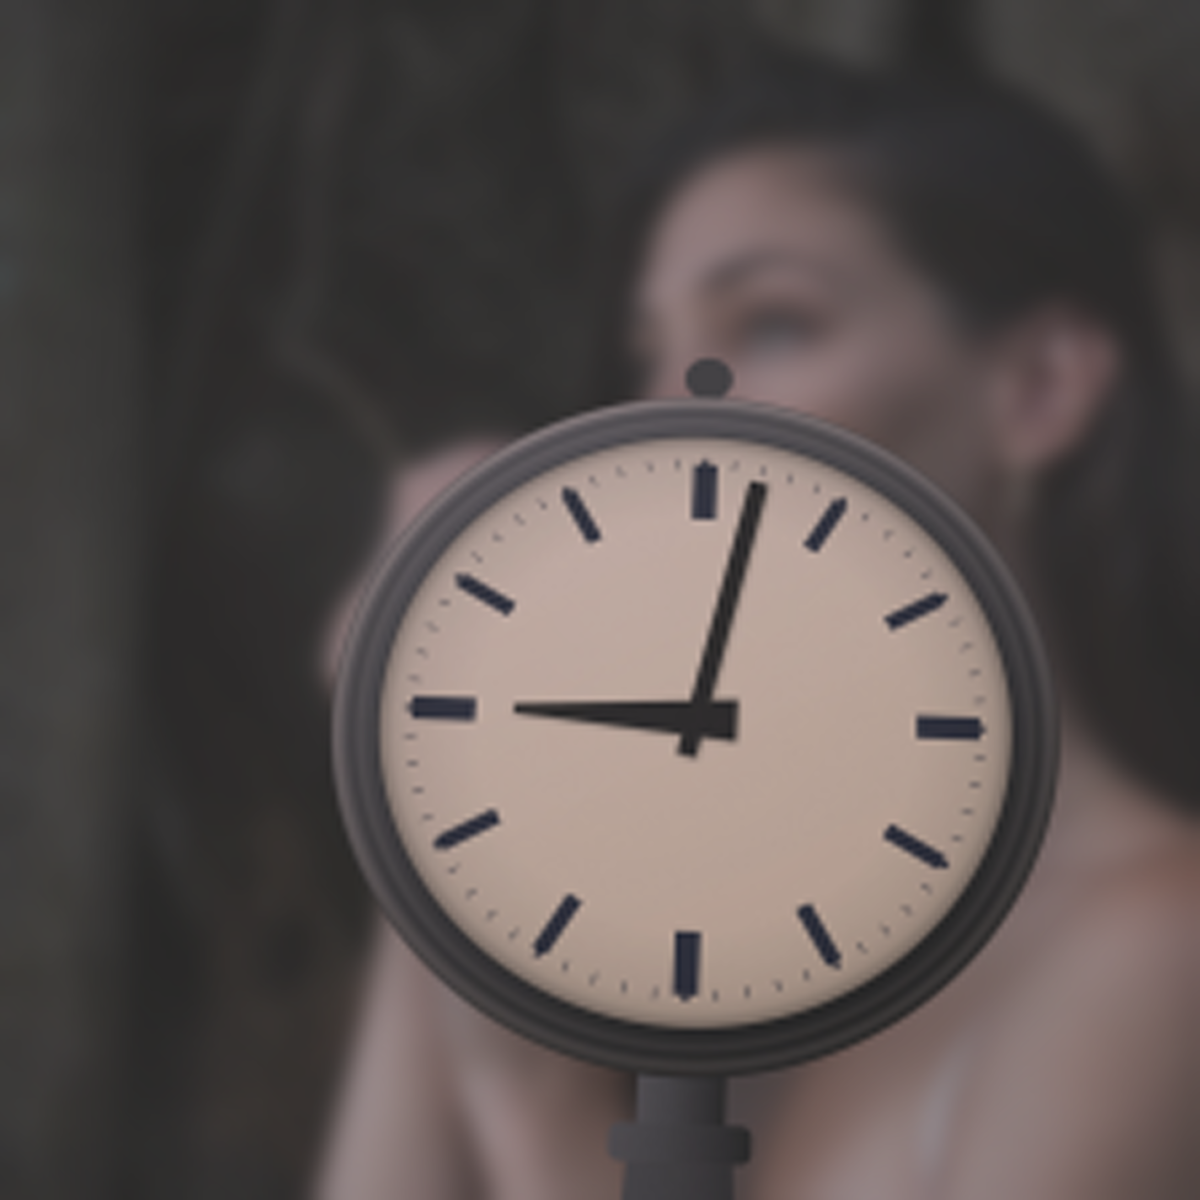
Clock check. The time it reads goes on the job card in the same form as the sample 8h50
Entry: 9h02
